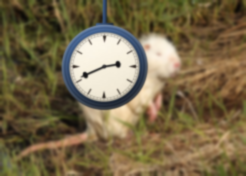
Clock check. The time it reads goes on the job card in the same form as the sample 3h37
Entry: 2h41
